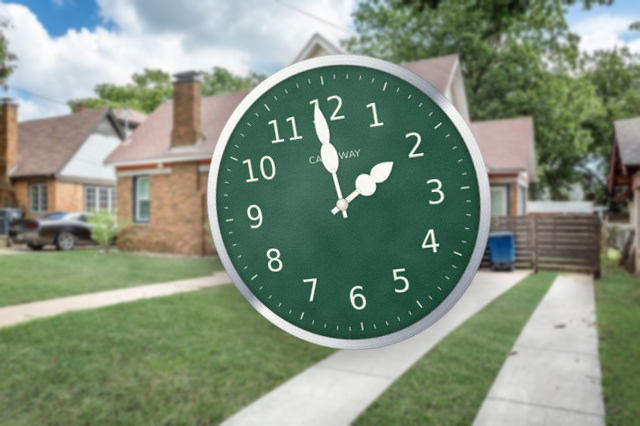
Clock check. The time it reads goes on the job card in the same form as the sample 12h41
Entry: 1h59
